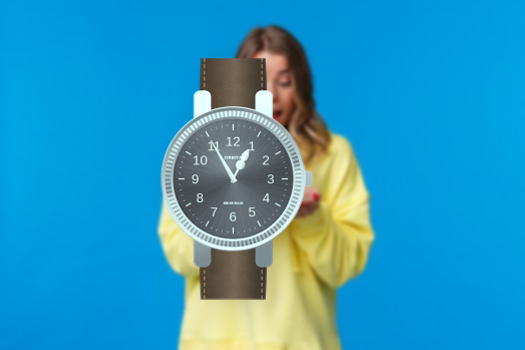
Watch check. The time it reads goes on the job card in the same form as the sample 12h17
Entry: 12h55
